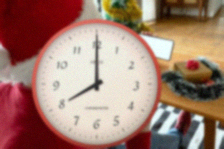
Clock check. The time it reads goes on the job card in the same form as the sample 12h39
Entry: 8h00
